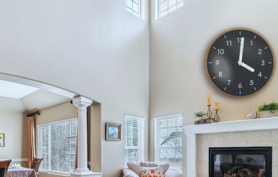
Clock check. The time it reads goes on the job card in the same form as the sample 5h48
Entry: 4h01
